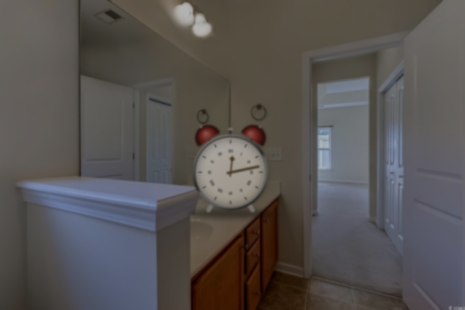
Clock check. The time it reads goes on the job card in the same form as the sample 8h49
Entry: 12h13
